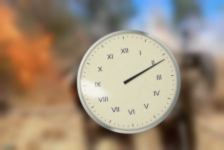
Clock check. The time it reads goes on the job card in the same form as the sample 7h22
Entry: 2h11
